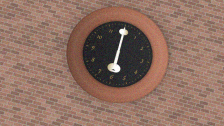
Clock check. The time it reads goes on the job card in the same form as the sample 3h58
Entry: 6h00
